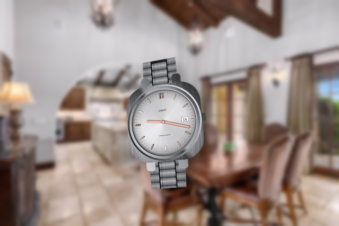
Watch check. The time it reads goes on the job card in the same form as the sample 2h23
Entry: 9h18
